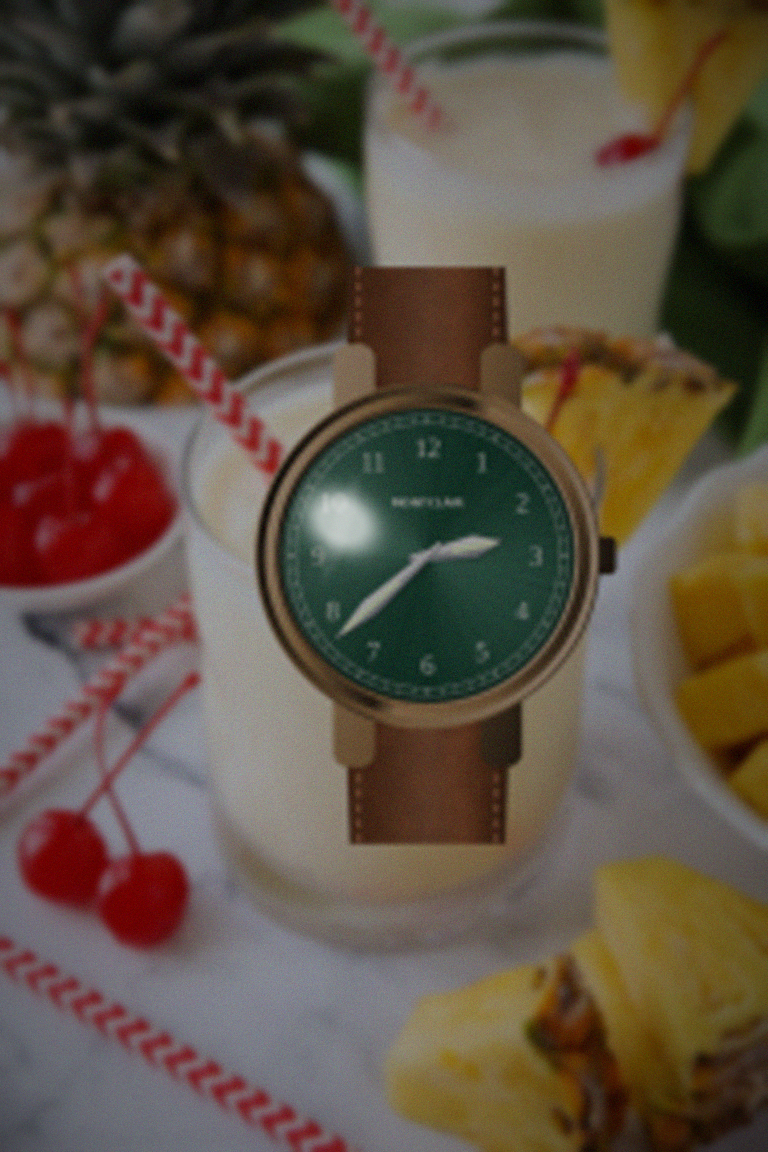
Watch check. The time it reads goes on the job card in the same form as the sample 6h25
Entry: 2h38
